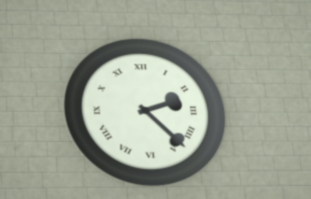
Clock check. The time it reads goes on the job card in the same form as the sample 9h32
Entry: 2h23
